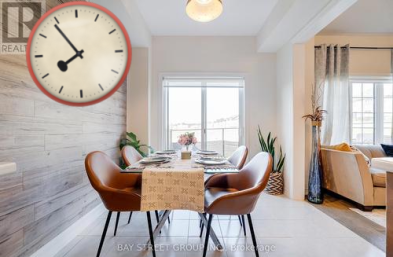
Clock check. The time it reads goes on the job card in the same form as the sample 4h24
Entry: 7h54
